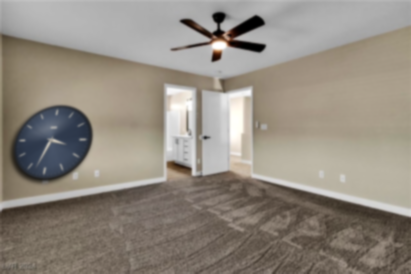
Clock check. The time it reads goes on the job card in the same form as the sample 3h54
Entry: 3h33
